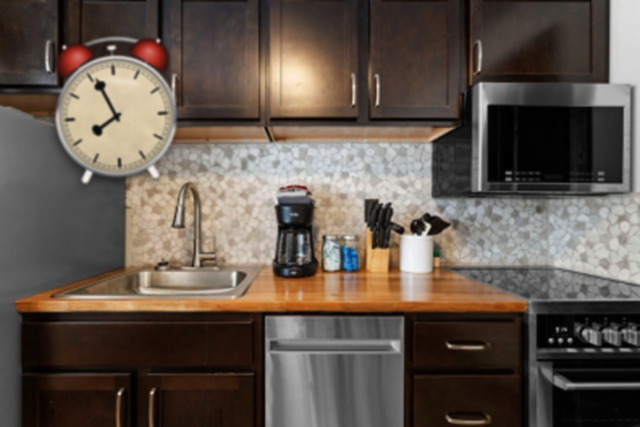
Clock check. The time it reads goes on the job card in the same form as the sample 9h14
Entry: 7h56
